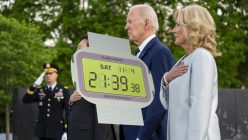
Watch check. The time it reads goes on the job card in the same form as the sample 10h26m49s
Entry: 21h39m38s
